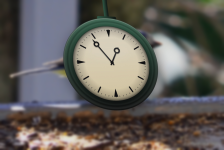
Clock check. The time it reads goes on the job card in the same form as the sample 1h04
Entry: 12h54
